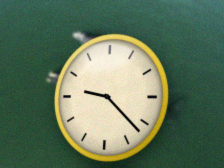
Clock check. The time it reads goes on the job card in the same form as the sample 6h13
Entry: 9h22
